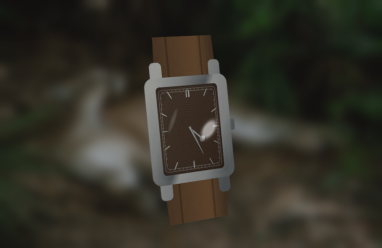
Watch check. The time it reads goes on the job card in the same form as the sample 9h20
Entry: 4h26
